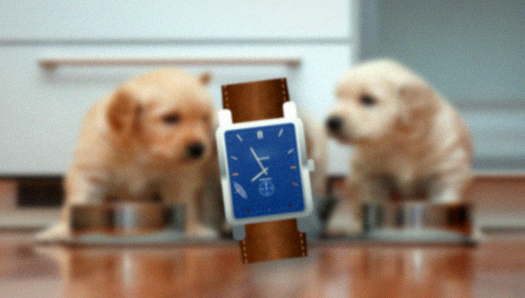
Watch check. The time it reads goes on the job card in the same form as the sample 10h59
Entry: 7h56
